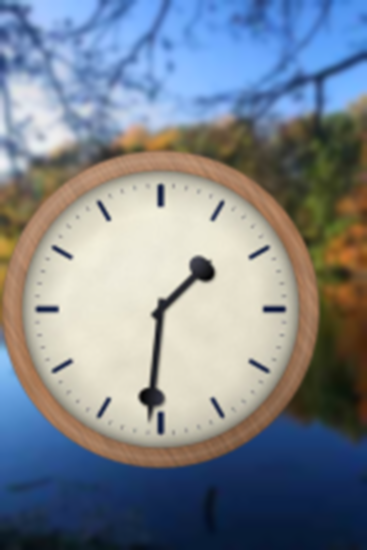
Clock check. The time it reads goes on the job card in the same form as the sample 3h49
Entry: 1h31
